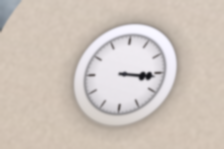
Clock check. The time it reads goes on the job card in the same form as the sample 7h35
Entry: 3h16
